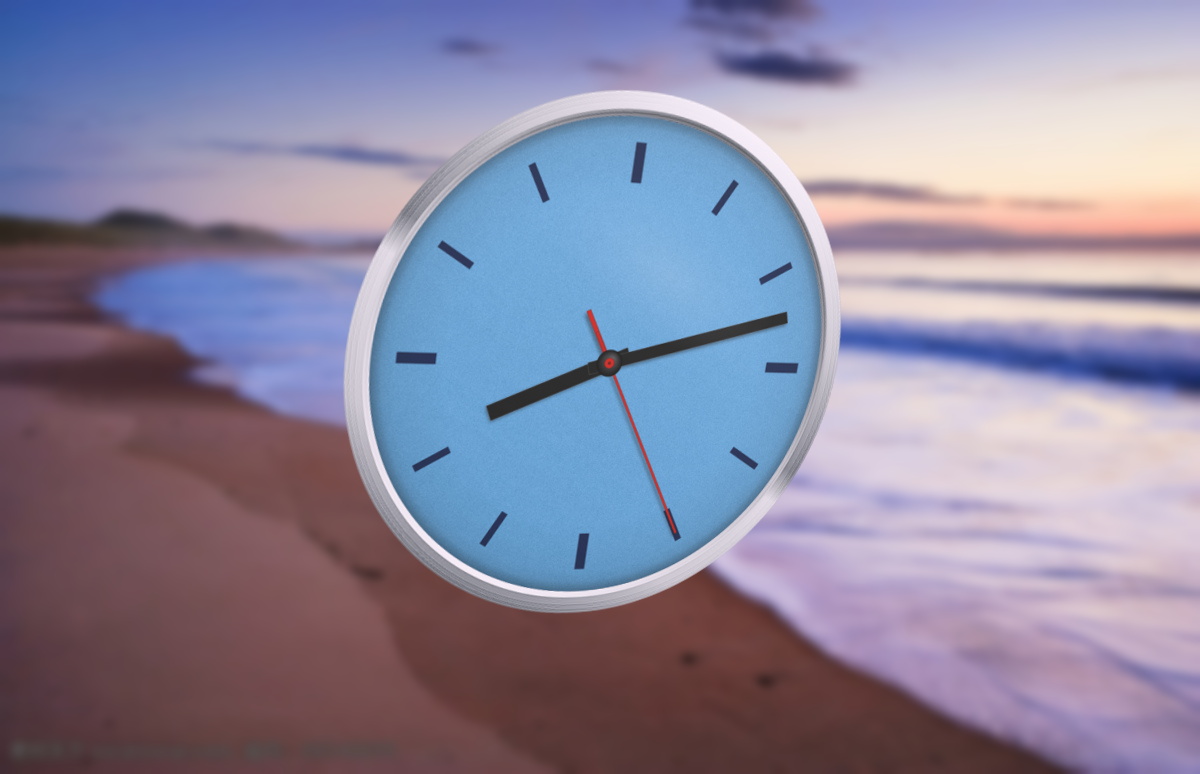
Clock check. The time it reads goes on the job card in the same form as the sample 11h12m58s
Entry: 8h12m25s
